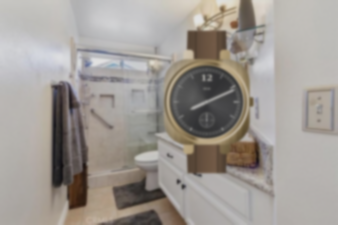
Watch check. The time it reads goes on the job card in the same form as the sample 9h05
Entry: 8h11
